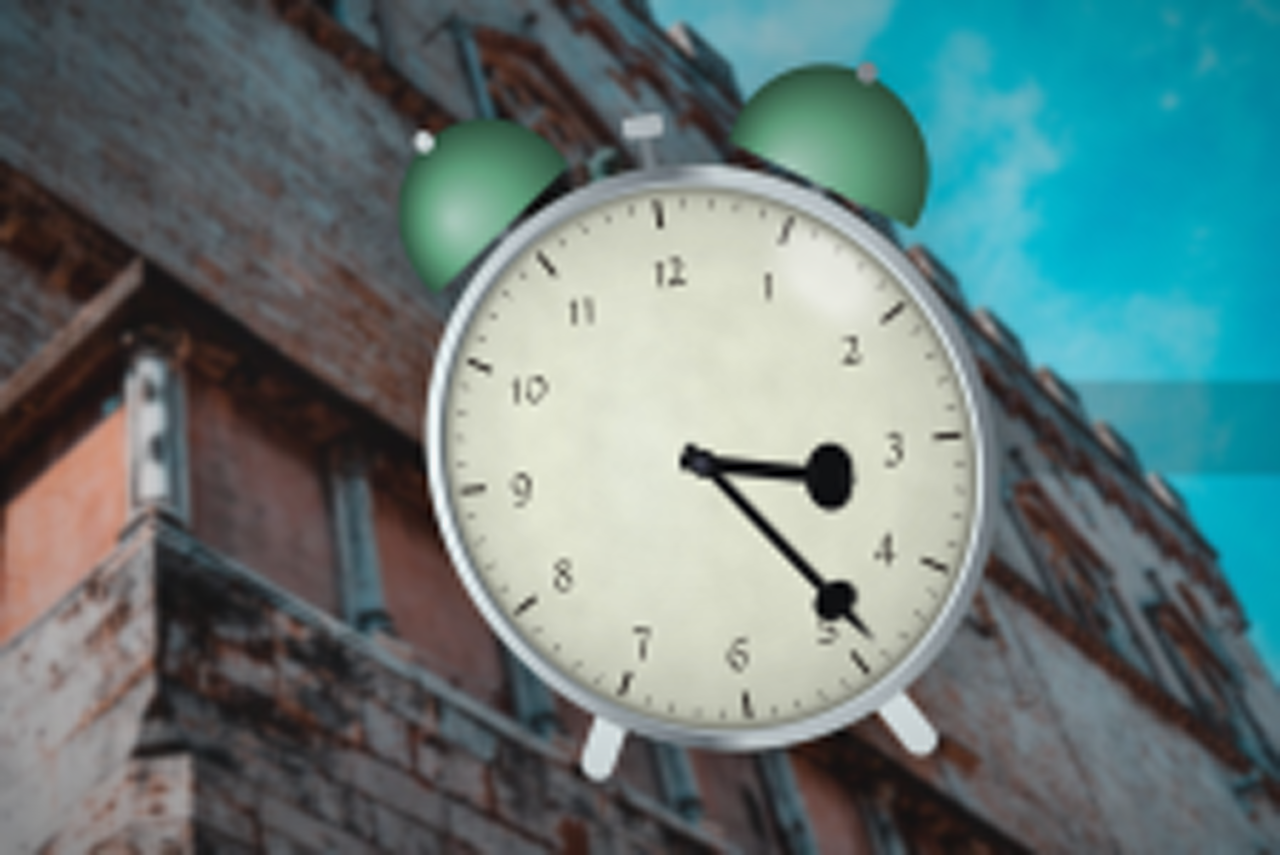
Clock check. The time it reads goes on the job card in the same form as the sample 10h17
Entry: 3h24
